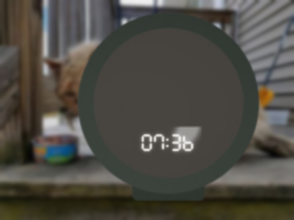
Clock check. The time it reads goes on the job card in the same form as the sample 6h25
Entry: 7h36
